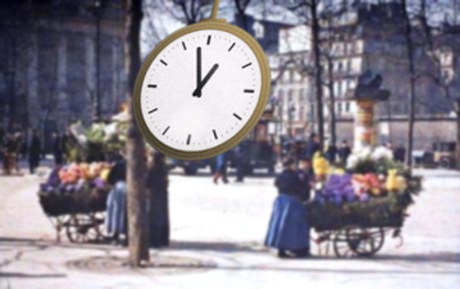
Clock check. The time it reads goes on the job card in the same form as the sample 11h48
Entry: 12h58
